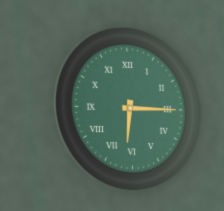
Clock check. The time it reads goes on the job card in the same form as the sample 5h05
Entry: 6h15
